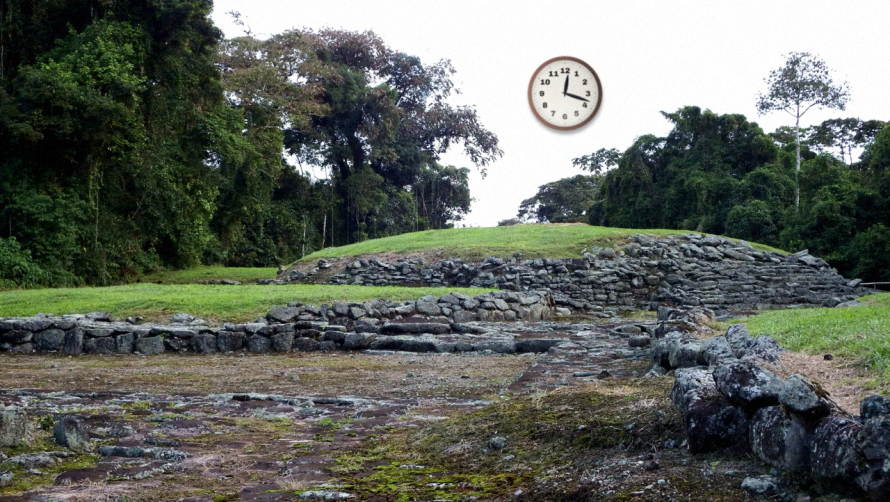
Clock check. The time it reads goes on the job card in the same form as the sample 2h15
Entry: 12h18
